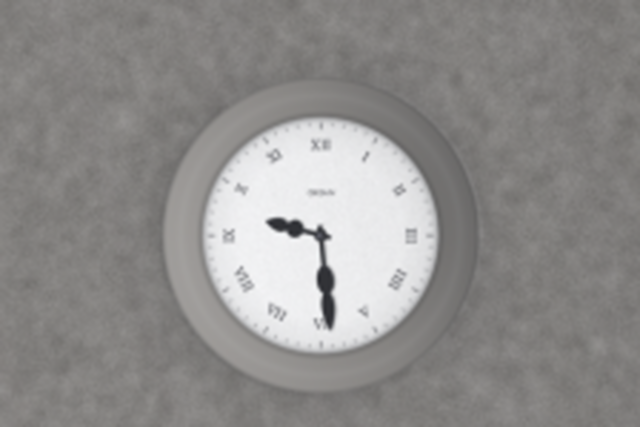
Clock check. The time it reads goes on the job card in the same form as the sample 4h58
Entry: 9h29
